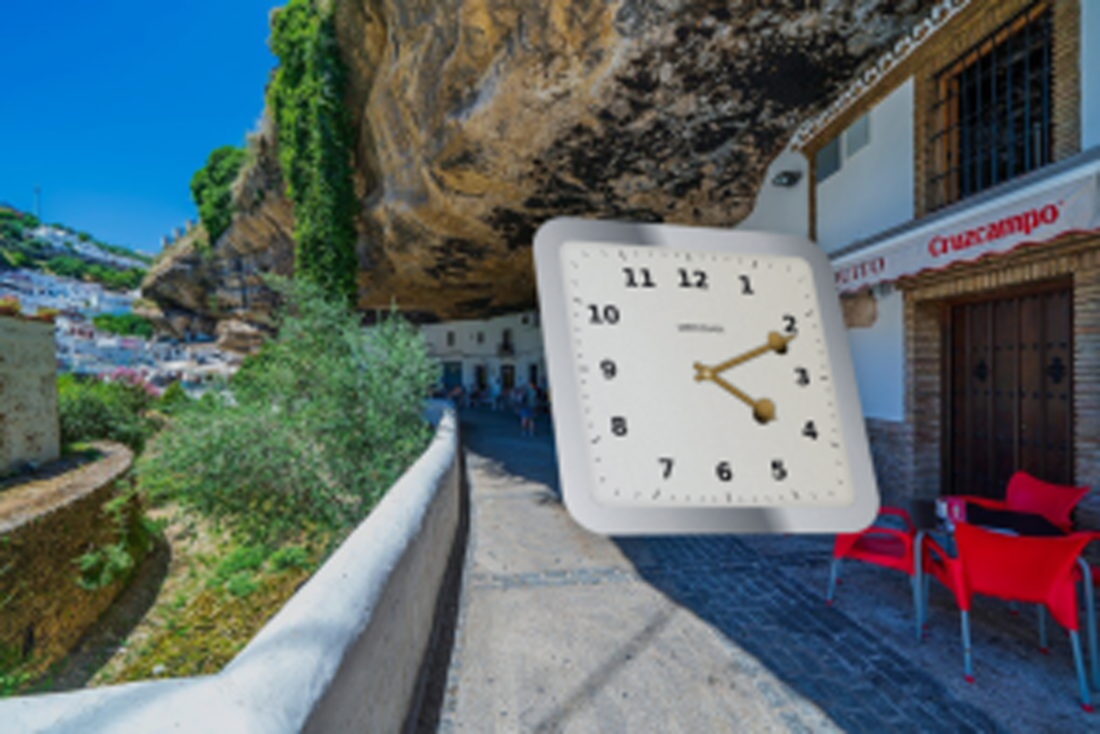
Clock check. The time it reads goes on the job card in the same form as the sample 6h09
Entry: 4h11
